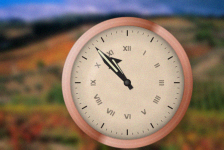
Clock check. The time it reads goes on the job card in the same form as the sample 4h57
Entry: 10h53
